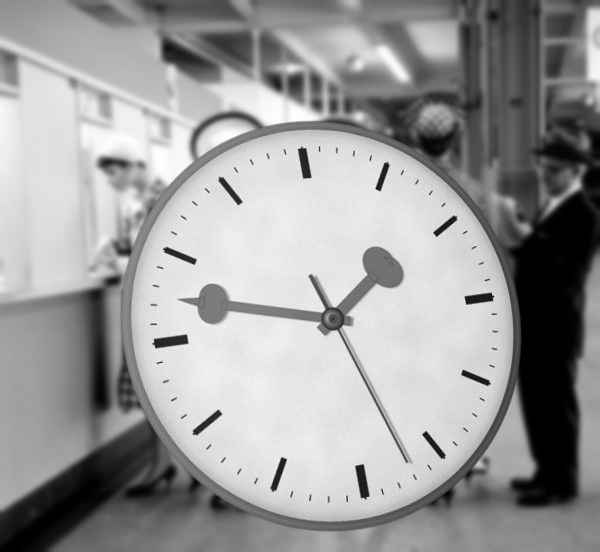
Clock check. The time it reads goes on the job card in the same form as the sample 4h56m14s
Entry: 1h47m27s
